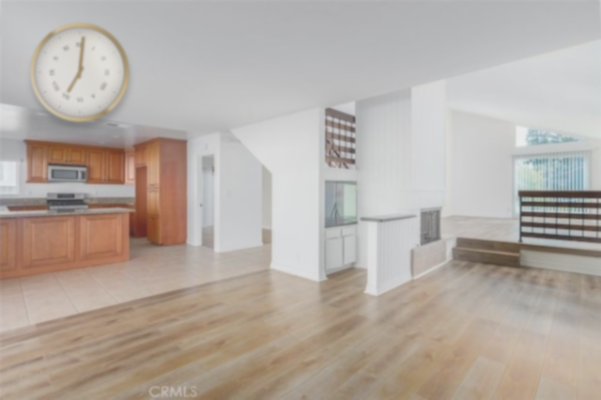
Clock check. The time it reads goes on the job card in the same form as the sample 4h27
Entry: 7h01
